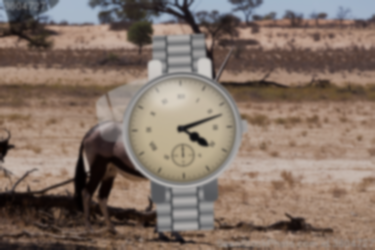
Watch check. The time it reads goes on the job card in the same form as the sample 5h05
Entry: 4h12
